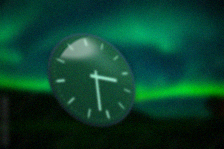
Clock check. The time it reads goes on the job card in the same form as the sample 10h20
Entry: 3h32
